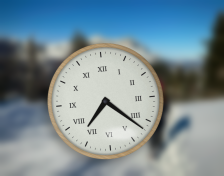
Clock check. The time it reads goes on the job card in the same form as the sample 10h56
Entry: 7h22
